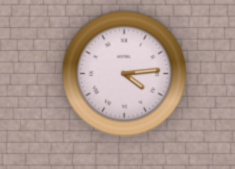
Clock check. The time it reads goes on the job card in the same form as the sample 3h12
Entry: 4h14
